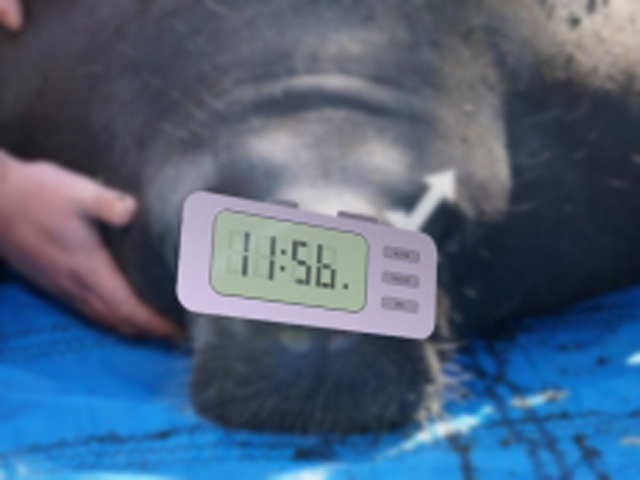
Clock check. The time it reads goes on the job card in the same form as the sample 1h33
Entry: 11h56
